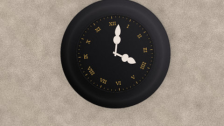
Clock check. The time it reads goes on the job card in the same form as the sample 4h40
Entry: 4h02
